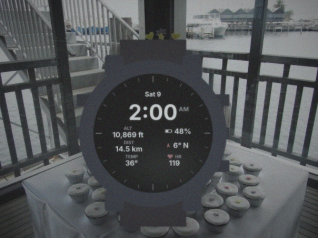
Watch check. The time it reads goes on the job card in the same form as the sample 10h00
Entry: 2h00
